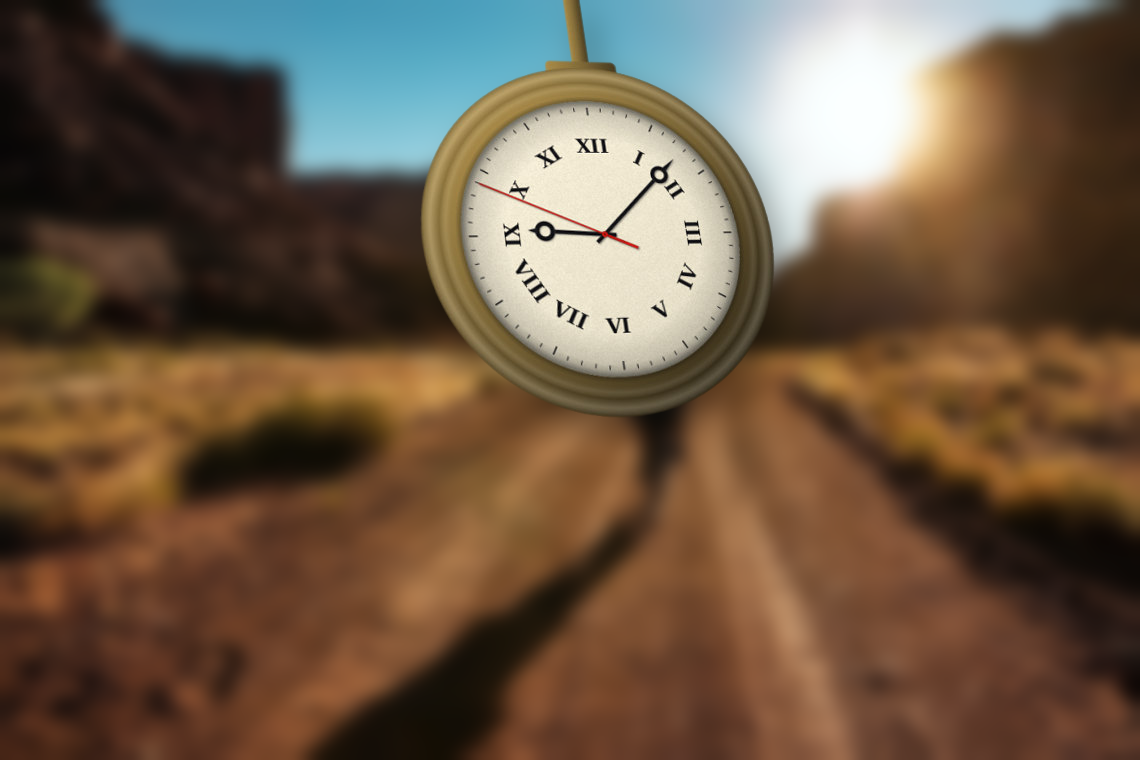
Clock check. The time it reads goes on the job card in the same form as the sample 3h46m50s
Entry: 9h07m49s
